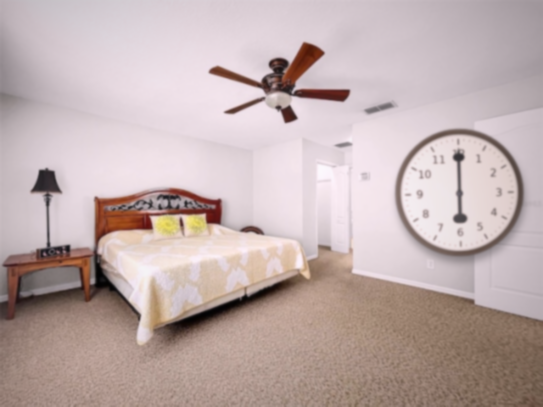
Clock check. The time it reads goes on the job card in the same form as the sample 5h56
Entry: 6h00
